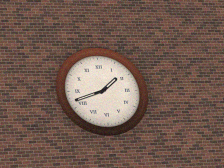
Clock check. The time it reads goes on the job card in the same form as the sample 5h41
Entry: 1h42
